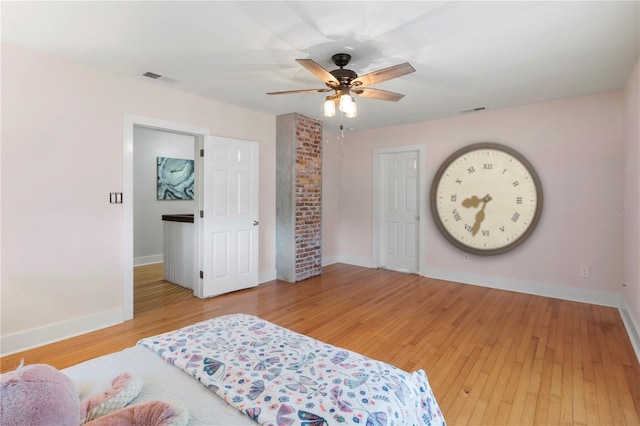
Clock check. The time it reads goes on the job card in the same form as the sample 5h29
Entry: 8h33
